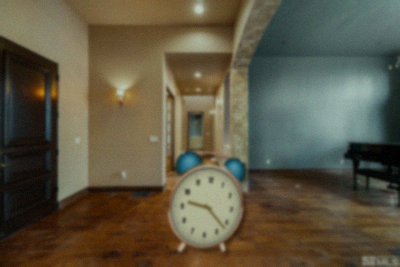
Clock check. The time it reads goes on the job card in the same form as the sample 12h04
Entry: 9h22
